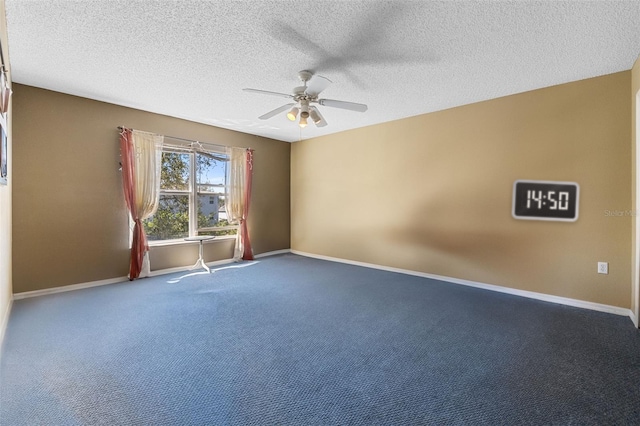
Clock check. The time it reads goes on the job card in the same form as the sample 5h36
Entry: 14h50
